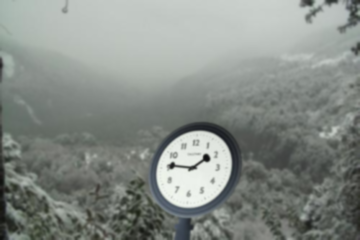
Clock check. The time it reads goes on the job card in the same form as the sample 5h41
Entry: 1h46
